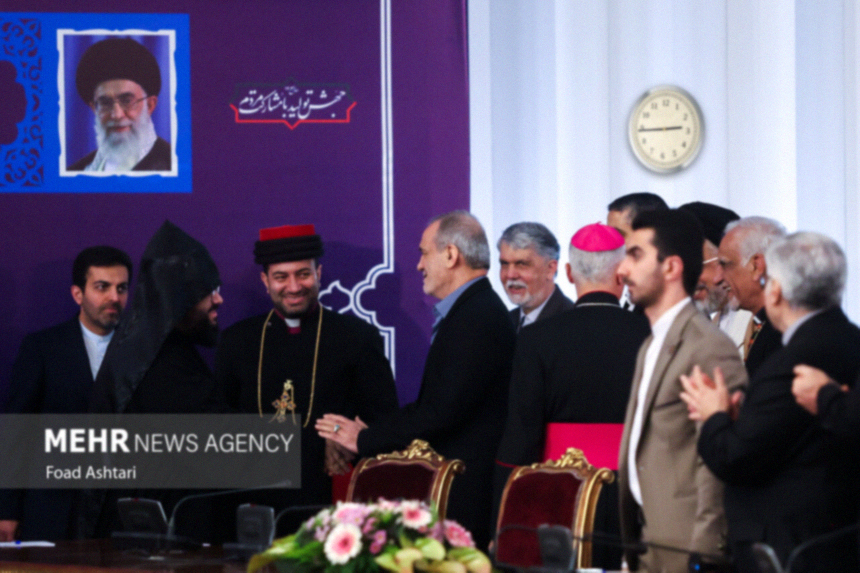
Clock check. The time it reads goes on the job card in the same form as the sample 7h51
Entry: 2h44
